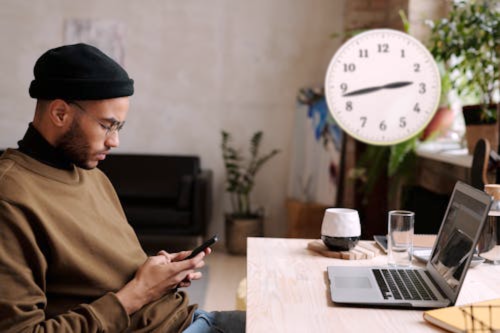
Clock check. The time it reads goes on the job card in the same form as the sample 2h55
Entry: 2h43
